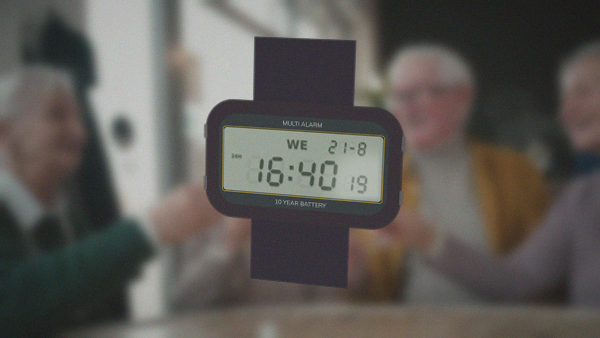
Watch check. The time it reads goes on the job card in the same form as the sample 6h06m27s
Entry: 16h40m19s
